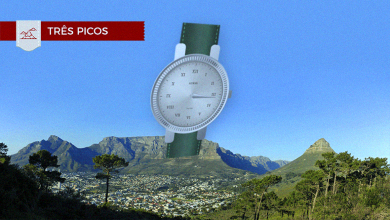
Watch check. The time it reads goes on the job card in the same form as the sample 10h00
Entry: 3h16
